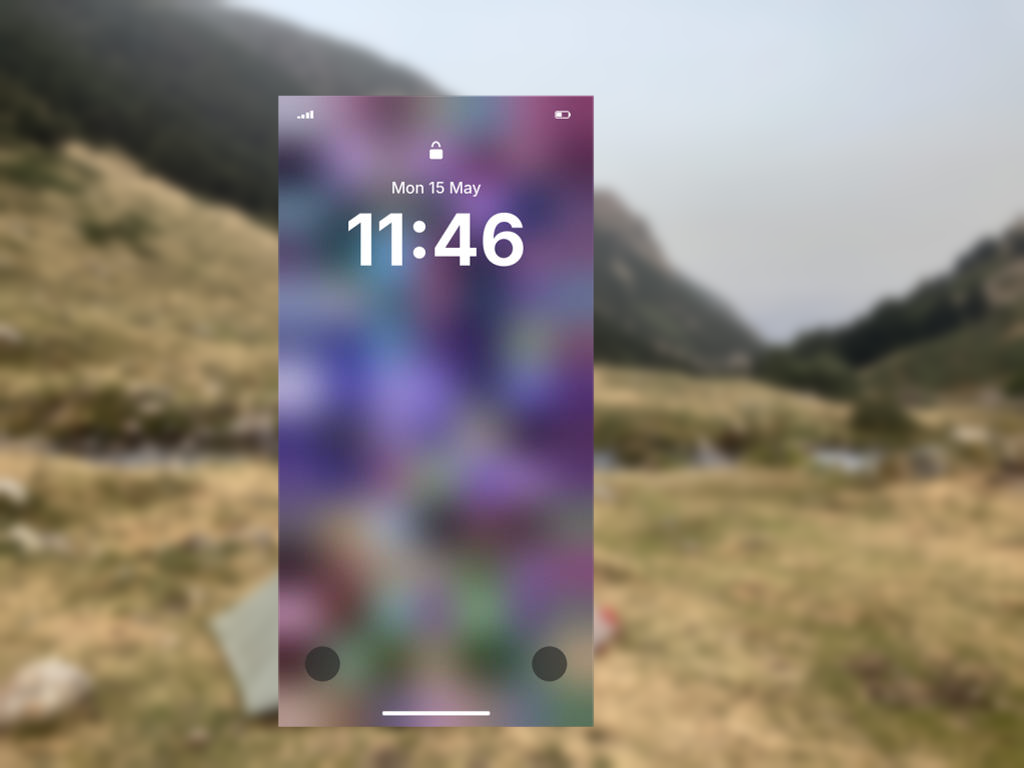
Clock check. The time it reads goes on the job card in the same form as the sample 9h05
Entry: 11h46
